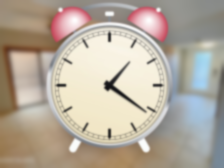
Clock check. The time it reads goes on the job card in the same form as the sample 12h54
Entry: 1h21
